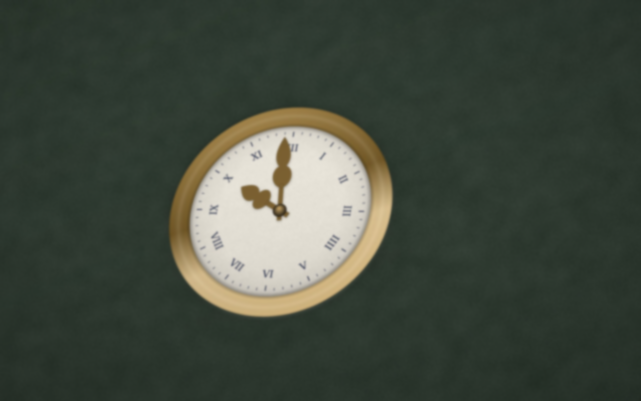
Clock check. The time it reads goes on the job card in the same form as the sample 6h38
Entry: 9h59
